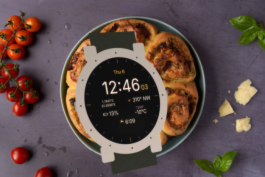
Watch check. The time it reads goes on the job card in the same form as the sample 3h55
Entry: 12h46
